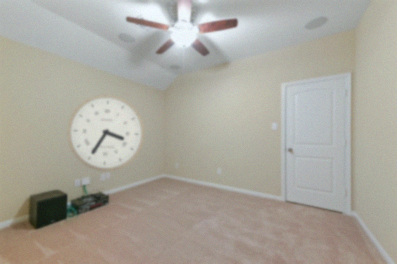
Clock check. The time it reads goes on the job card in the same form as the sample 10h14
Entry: 3h35
